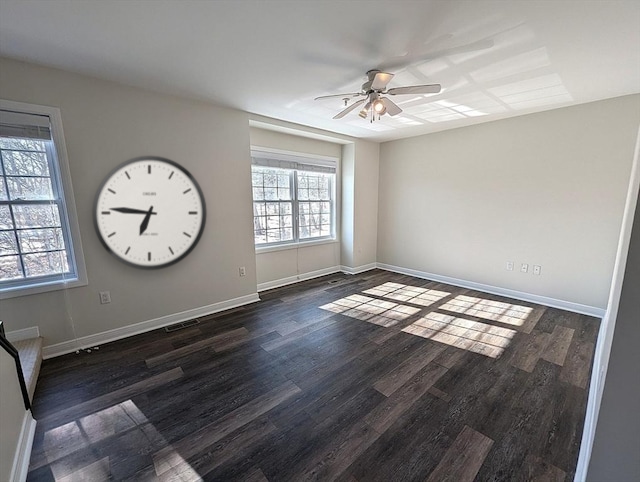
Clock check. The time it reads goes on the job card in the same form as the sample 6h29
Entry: 6h46
